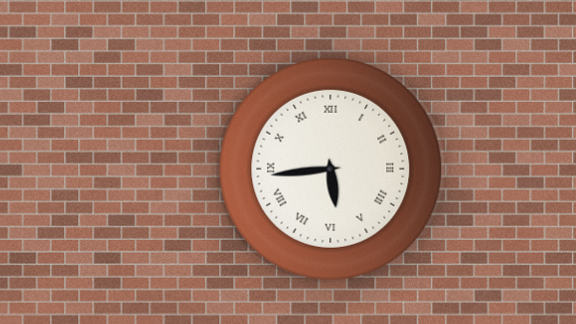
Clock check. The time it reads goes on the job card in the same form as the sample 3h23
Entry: 5h44
